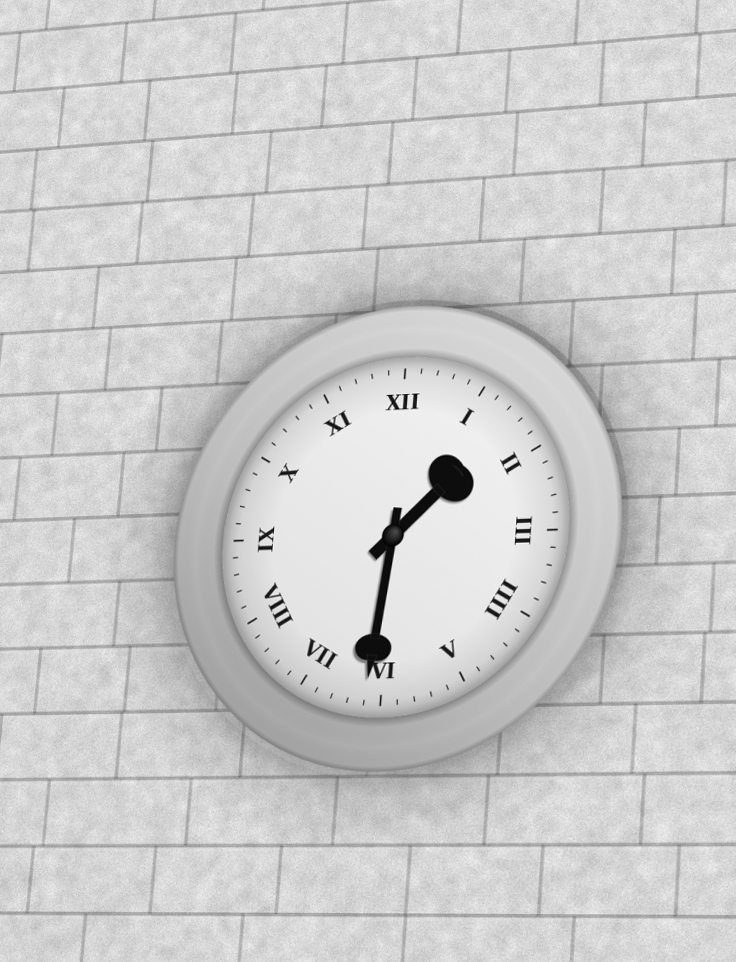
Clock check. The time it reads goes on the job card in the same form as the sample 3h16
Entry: 1h31
